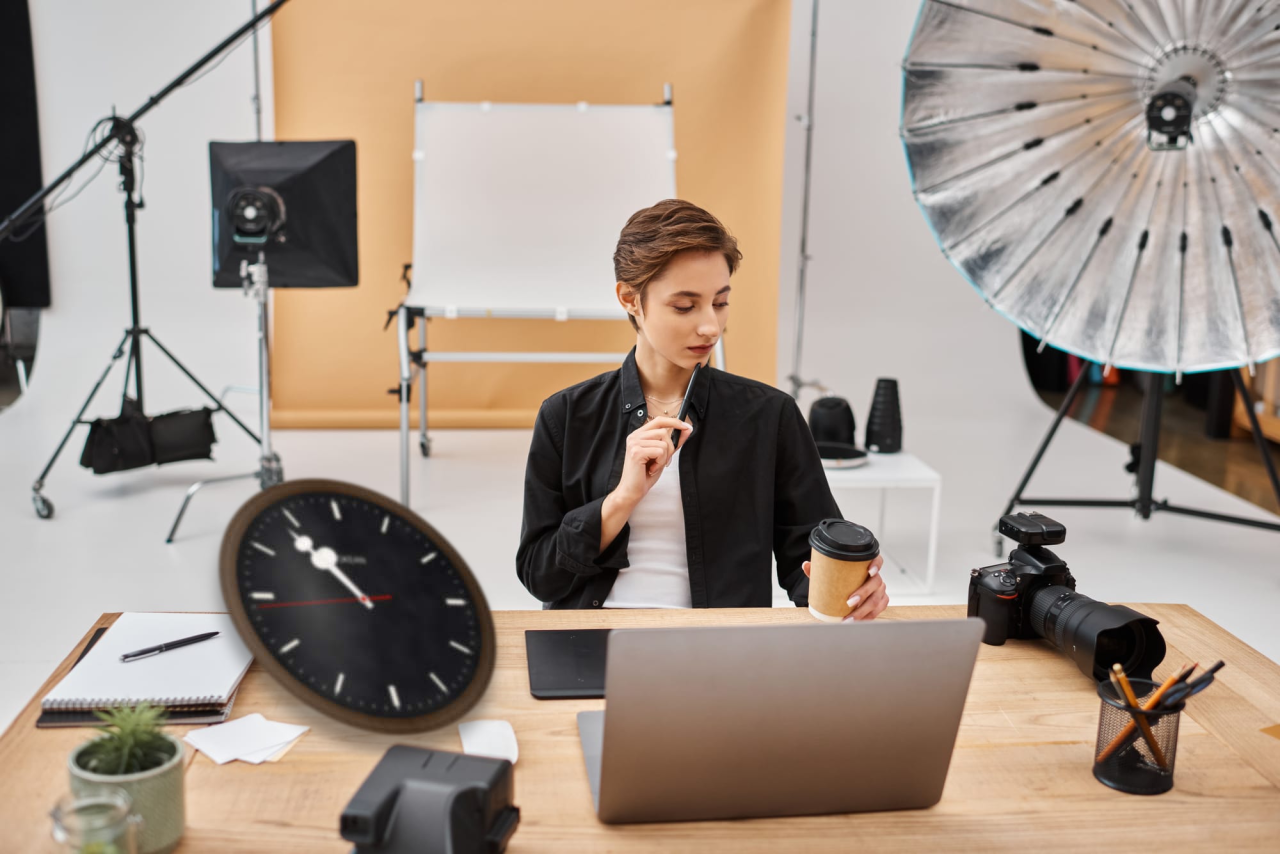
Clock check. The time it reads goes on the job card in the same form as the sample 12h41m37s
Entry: 10h53m44s
